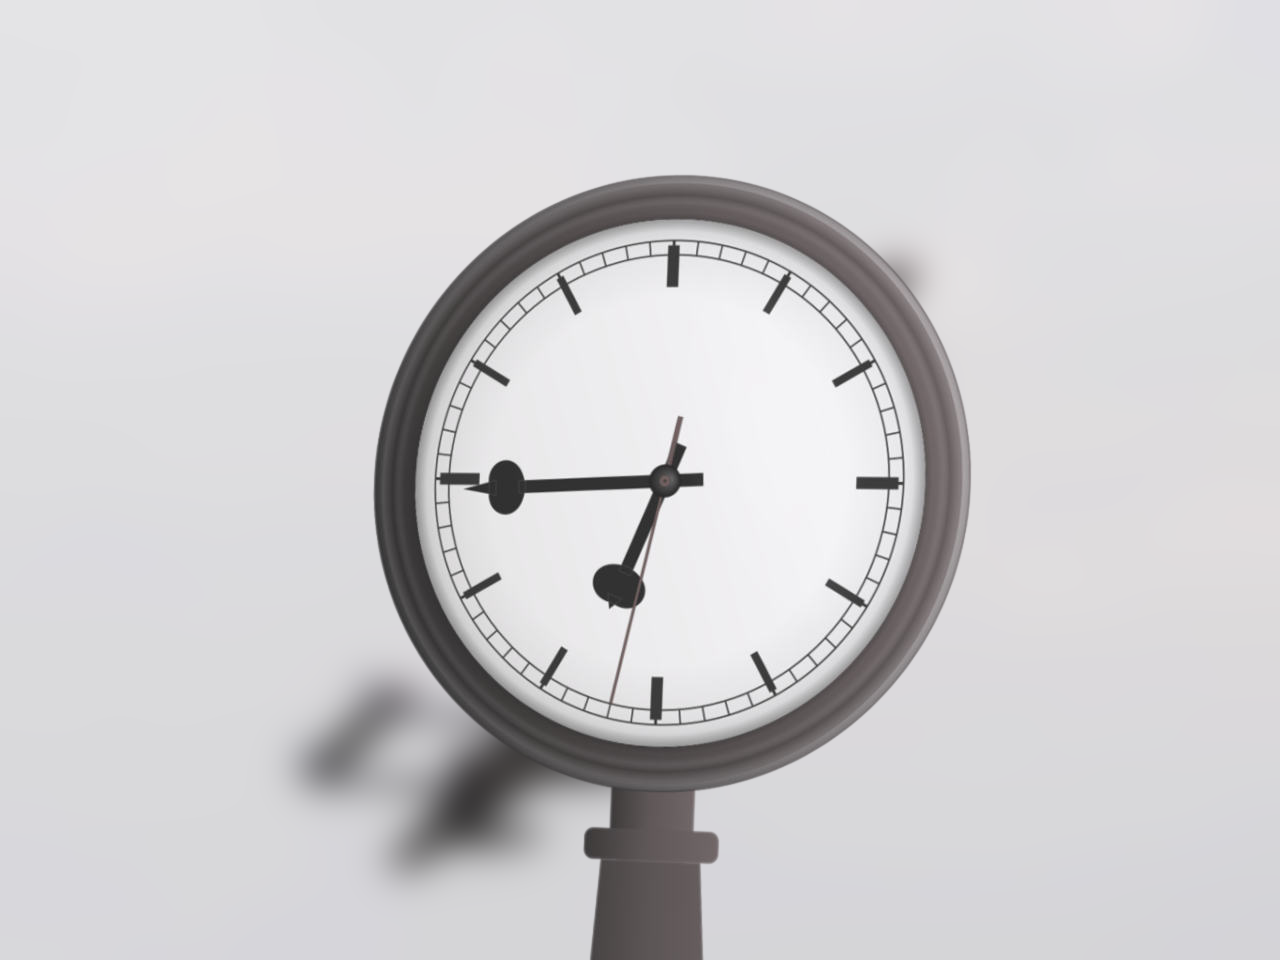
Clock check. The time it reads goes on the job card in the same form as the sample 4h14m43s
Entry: 6h44m32s
